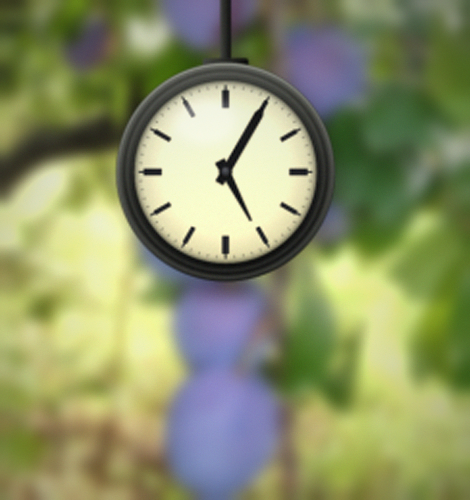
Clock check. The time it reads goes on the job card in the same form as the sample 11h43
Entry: 5h05
